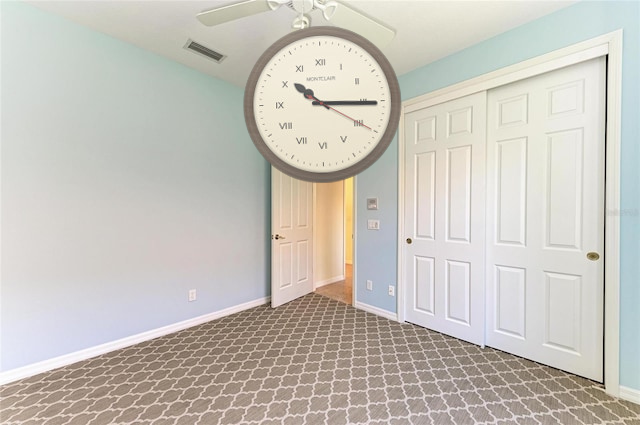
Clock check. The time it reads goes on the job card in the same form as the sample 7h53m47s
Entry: 10h15m20s
